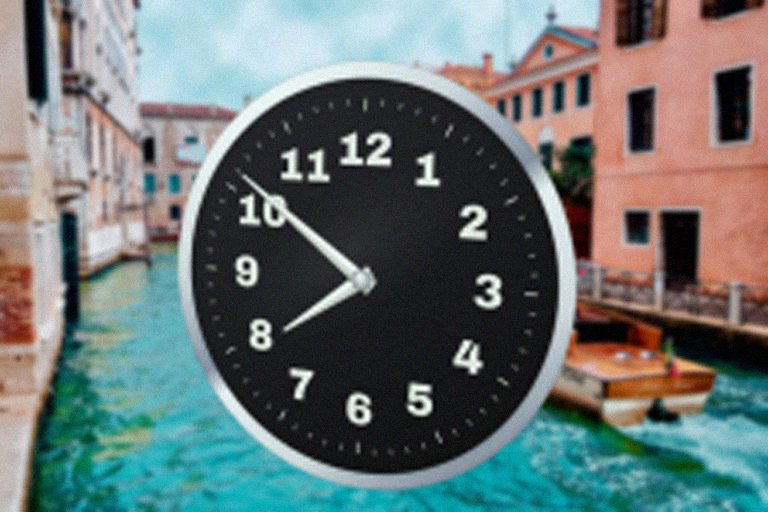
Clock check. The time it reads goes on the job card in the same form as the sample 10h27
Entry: 7h51
